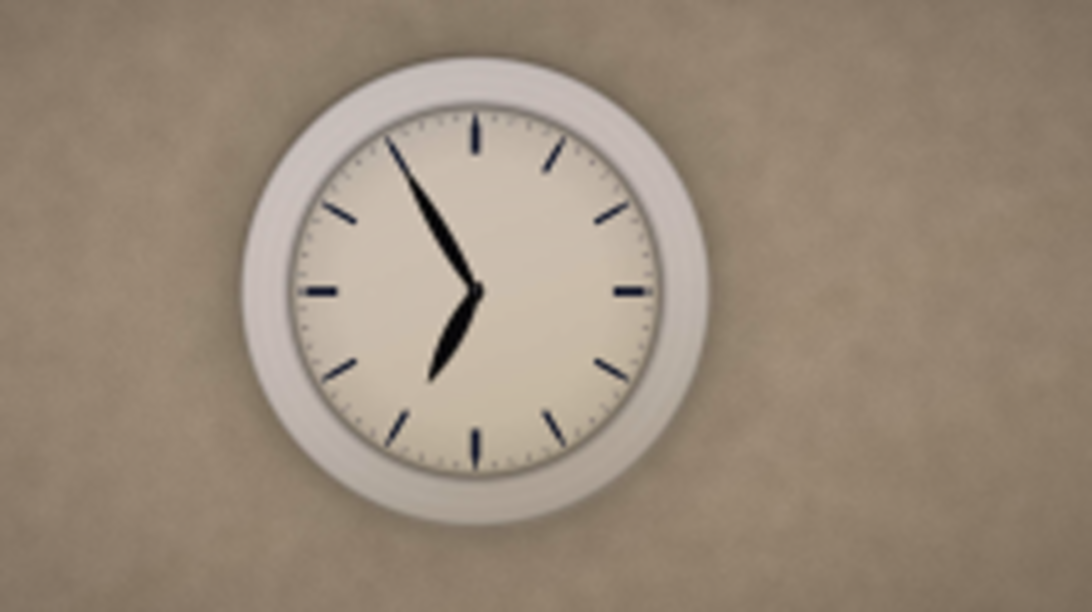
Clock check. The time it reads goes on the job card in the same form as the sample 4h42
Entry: 6h55
